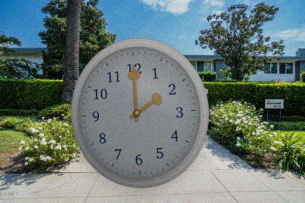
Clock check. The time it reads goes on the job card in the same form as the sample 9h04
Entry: 2h00
